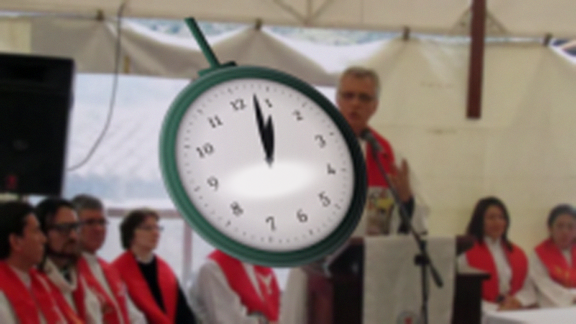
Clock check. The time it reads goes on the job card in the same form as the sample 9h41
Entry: 1h03
